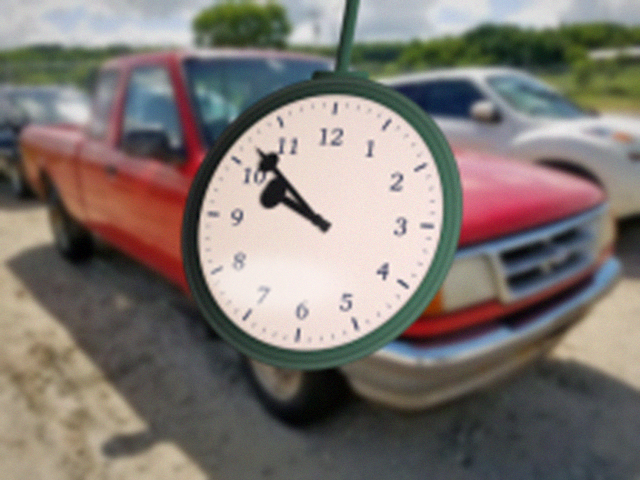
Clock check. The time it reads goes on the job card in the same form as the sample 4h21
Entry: 9h52
